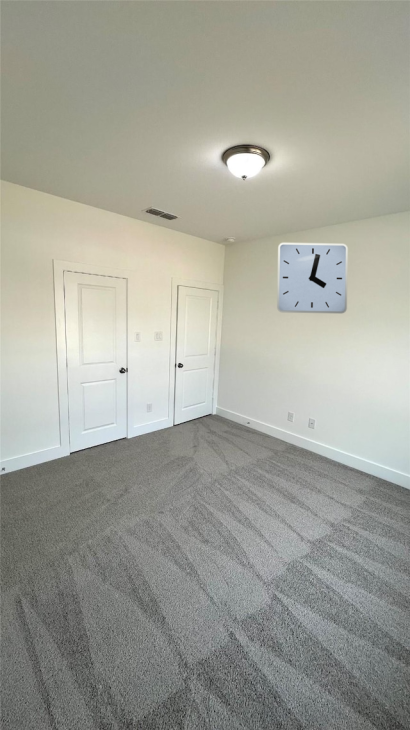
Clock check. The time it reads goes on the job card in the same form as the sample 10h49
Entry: 4h02
